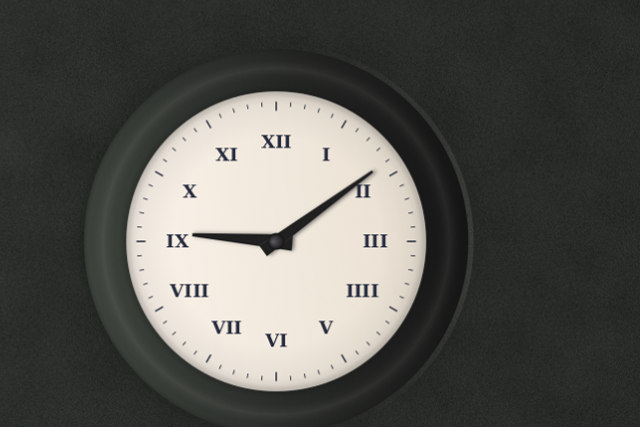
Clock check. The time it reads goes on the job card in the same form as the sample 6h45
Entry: 9h09
